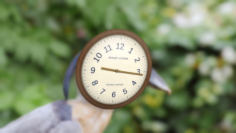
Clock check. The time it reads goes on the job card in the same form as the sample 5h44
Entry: 9h16
